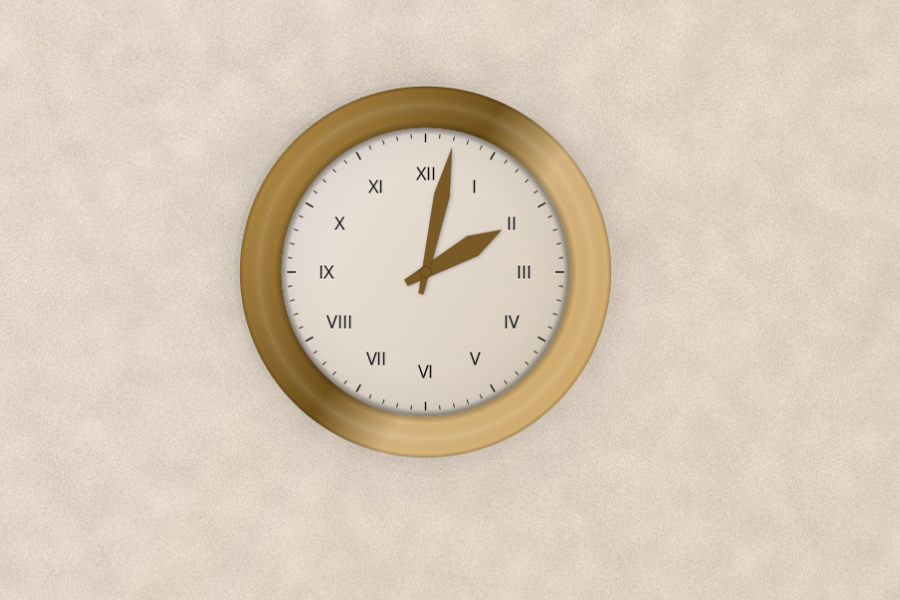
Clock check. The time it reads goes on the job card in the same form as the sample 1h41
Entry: 2h02
